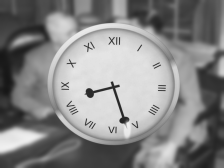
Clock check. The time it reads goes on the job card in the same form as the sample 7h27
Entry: 8h27
